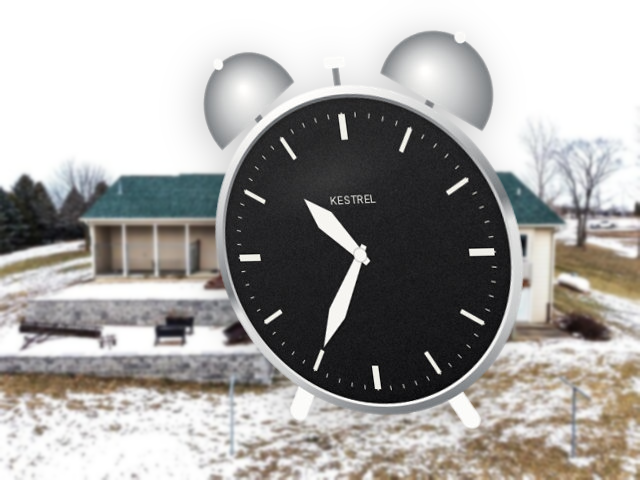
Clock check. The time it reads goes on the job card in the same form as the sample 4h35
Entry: 10h35
